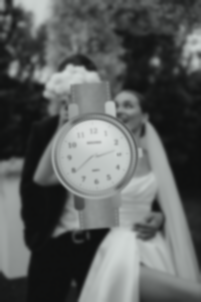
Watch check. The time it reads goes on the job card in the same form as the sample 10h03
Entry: 2h39
